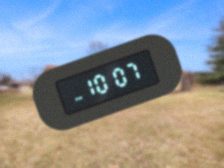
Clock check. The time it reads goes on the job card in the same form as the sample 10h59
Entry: 10h07
